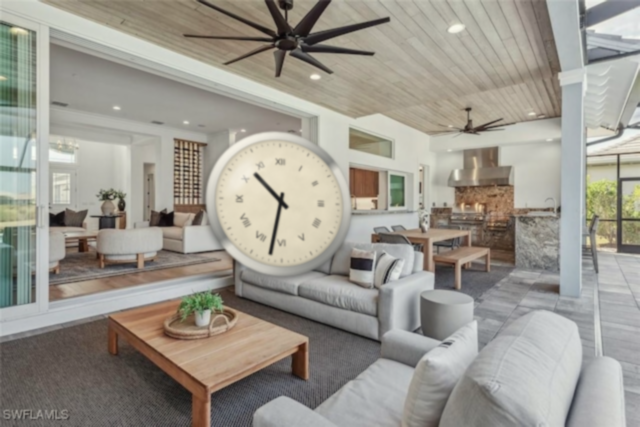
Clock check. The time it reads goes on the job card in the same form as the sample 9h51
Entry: 10h32
